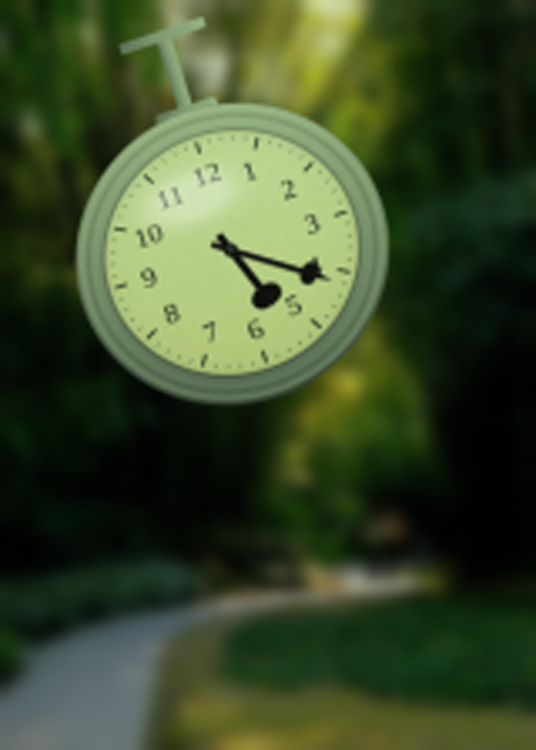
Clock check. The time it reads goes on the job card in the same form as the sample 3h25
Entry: 5h21
